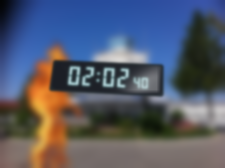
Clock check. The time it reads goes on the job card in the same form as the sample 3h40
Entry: 2h02
